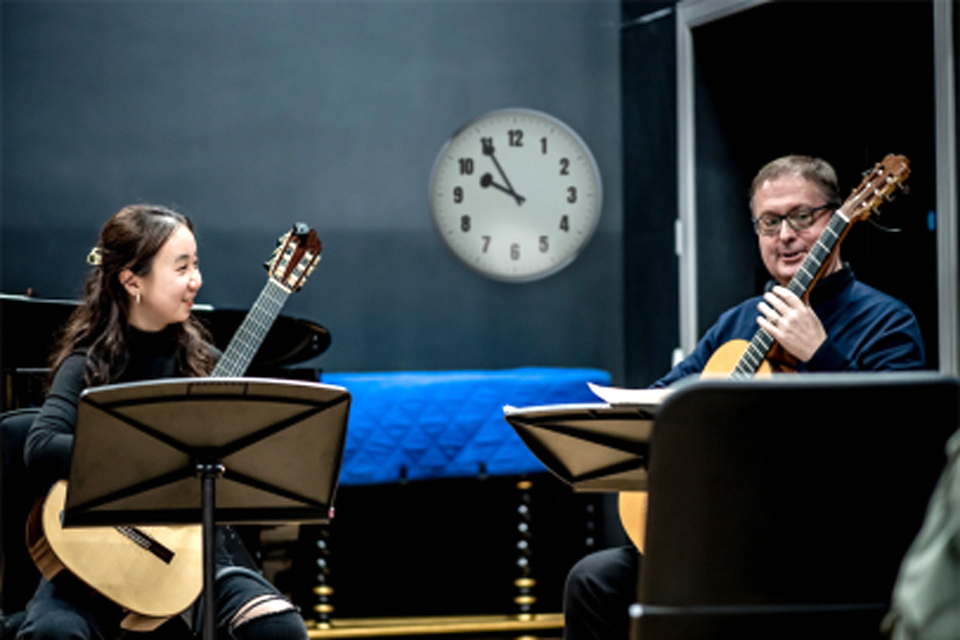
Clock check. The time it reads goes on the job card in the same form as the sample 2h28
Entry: 9h55
